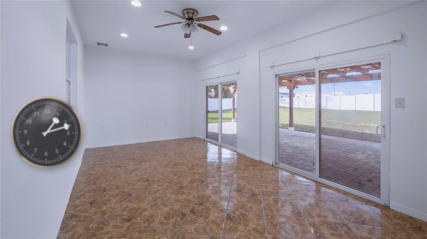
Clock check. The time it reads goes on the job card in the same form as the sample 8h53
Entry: 1h12
